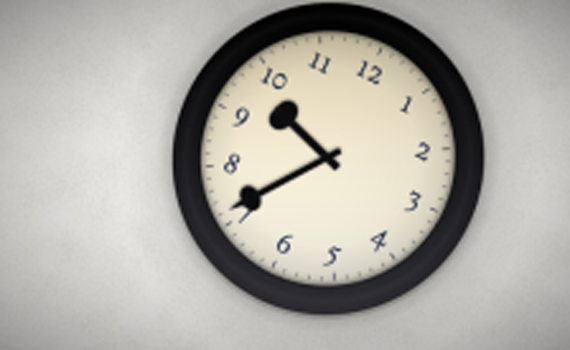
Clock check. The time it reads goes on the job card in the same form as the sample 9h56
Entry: 9h36
